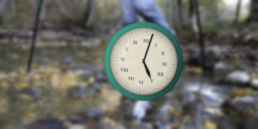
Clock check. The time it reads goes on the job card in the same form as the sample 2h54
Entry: 5h02
